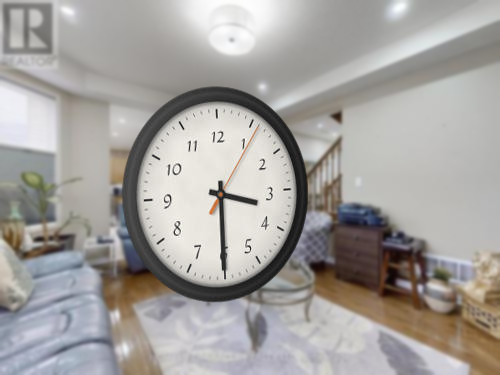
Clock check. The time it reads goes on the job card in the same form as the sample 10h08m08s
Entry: 3h30m06s
